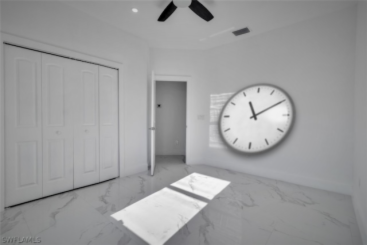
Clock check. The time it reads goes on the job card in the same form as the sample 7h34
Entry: 11h10
